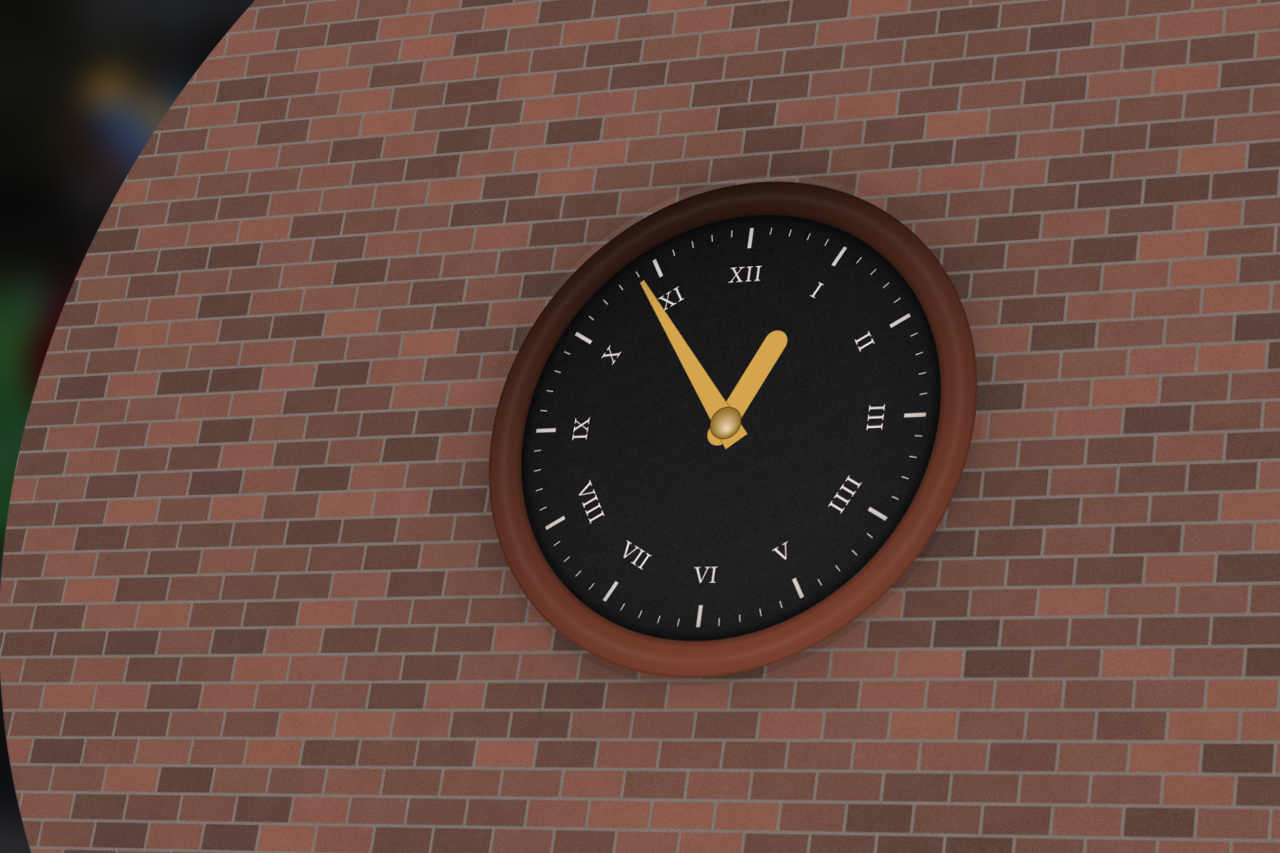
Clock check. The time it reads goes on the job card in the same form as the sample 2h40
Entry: 12h54
